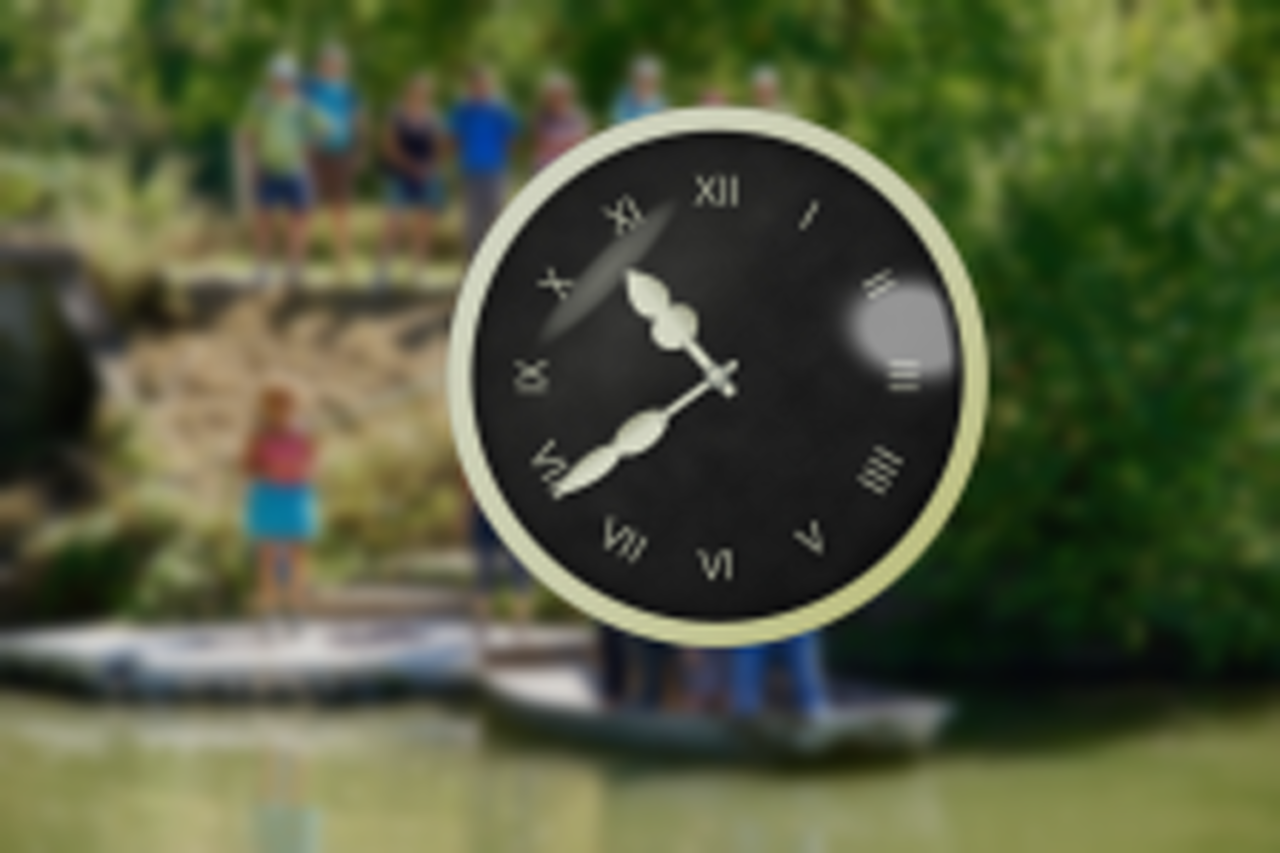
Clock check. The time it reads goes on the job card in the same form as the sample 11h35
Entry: 10h39
